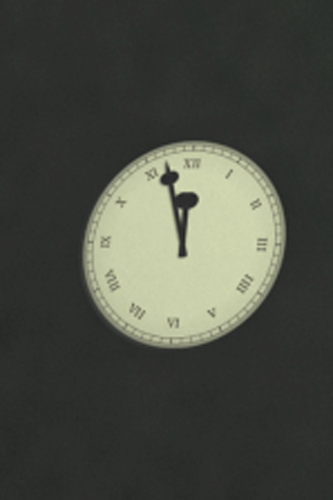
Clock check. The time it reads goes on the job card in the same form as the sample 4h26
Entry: 11h57
